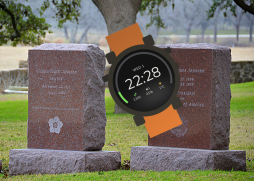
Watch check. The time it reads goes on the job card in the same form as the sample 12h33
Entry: 22h28
